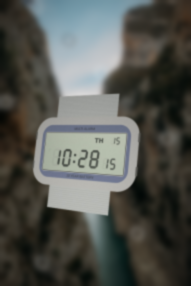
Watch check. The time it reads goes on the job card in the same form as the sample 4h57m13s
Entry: 10h28m15s
